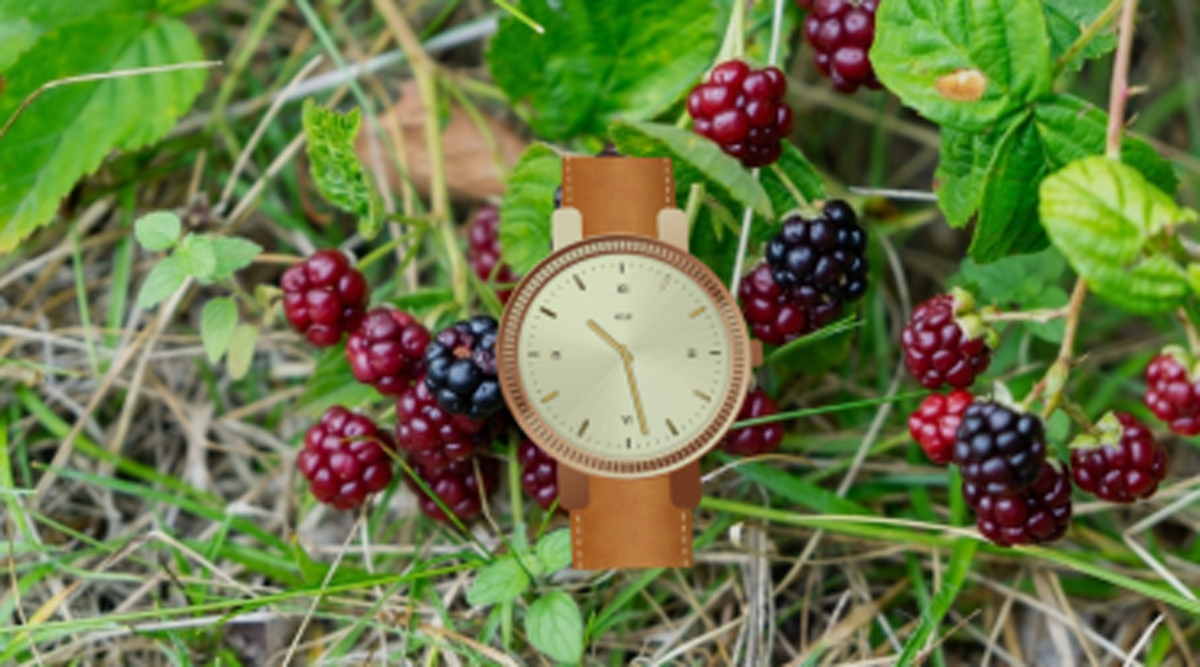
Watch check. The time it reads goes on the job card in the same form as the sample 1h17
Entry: 10h28
